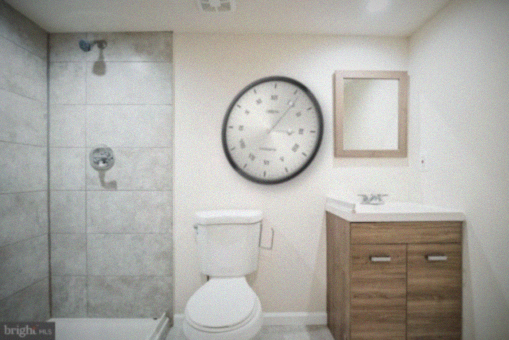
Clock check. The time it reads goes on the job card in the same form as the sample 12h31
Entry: 3h06
